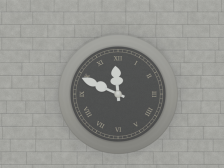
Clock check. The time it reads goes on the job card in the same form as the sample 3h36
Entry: 11h49
